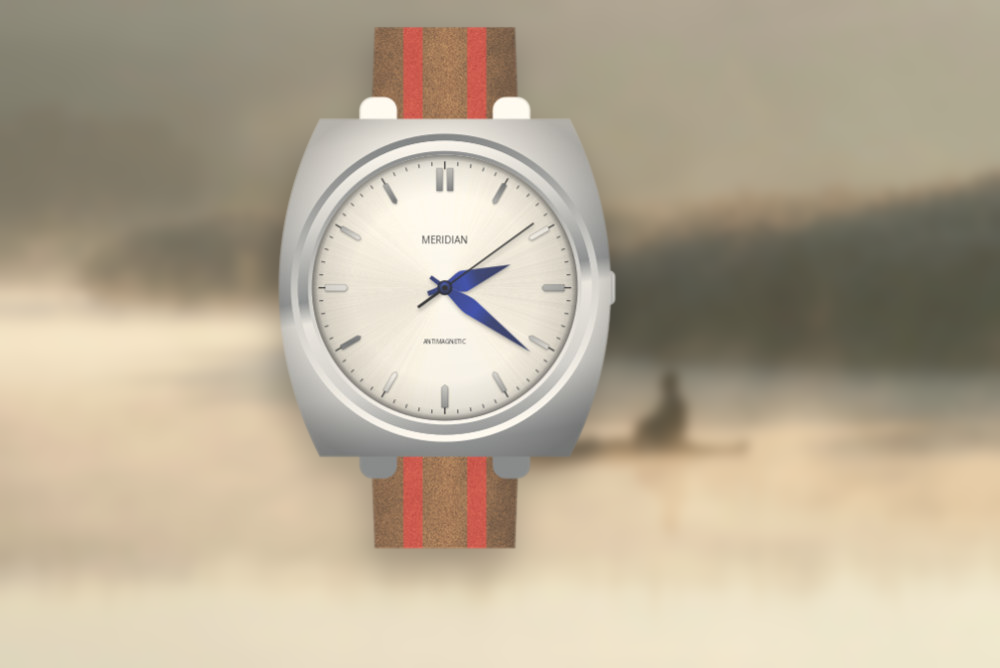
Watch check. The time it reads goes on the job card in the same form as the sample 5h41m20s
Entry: 2h21m09s
